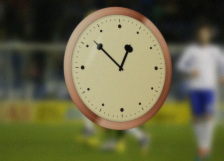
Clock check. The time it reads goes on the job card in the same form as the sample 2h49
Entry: 12h52
